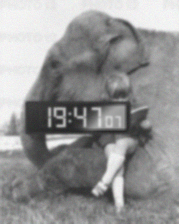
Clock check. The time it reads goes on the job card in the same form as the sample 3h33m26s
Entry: 19h47m07s
